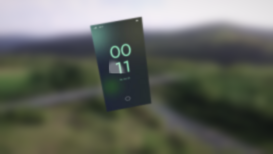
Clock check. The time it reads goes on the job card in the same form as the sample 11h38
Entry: 0h11
